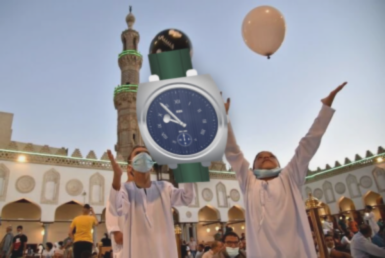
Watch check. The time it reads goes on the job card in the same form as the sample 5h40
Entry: 9h54
